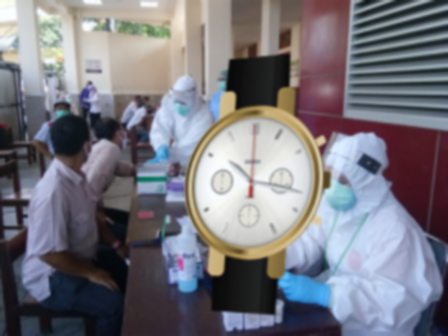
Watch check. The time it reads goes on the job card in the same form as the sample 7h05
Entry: 10h17
